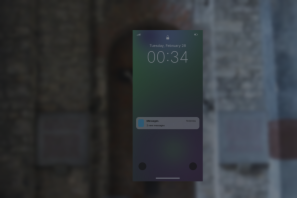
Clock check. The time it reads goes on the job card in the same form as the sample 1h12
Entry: 0h34
